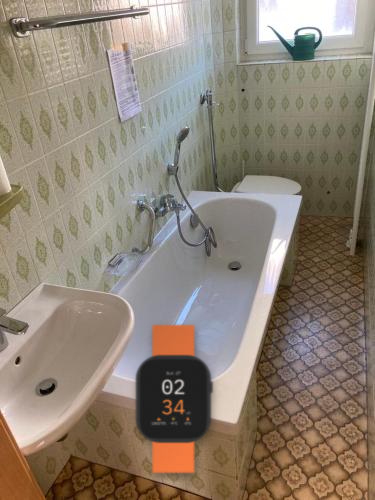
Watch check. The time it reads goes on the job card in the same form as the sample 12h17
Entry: 2h34
